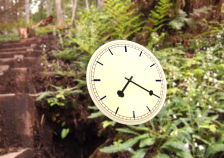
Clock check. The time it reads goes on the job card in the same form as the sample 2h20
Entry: 7h20
